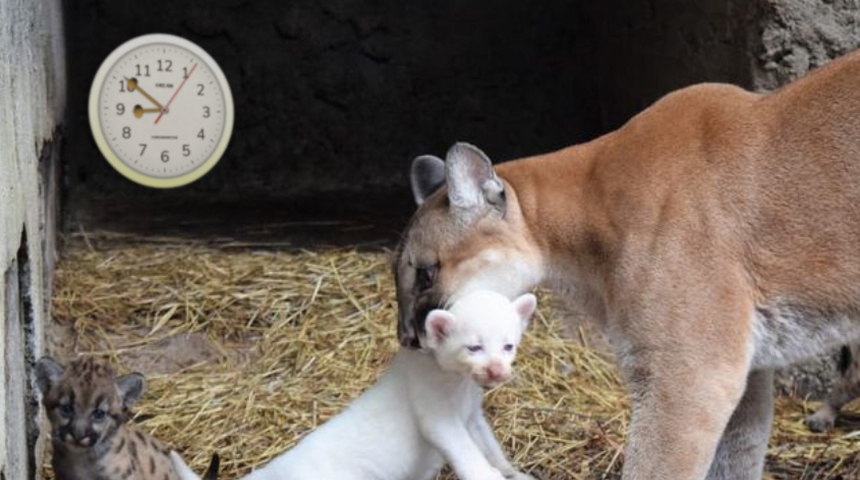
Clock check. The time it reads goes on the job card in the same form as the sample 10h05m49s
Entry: 8h51m06s
